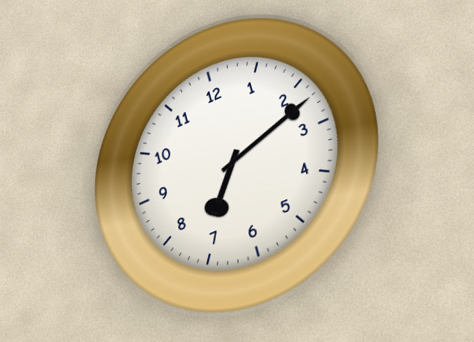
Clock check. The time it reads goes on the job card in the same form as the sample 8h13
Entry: 7h12
